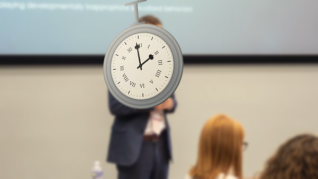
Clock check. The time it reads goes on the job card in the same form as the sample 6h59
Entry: 1h59
